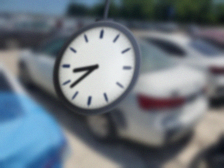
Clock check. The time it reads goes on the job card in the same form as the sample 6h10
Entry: 8h38
